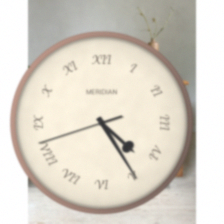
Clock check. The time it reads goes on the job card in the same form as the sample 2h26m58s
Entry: 4h24m42s
